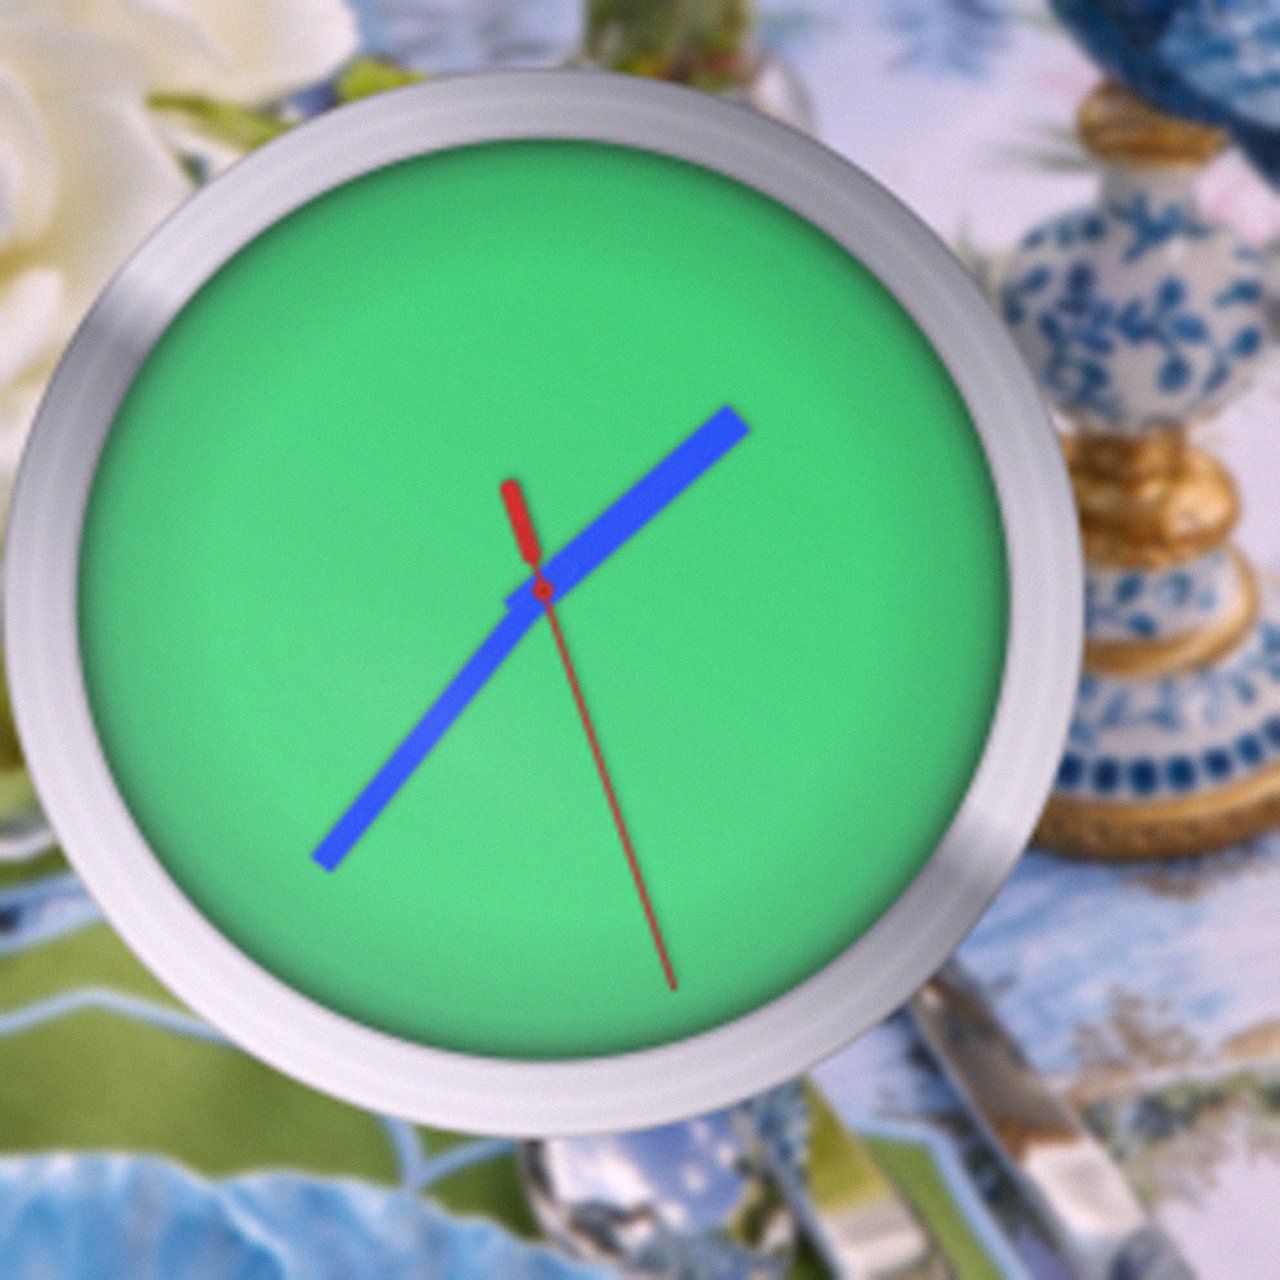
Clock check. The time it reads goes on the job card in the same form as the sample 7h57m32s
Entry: 1h36m27s
